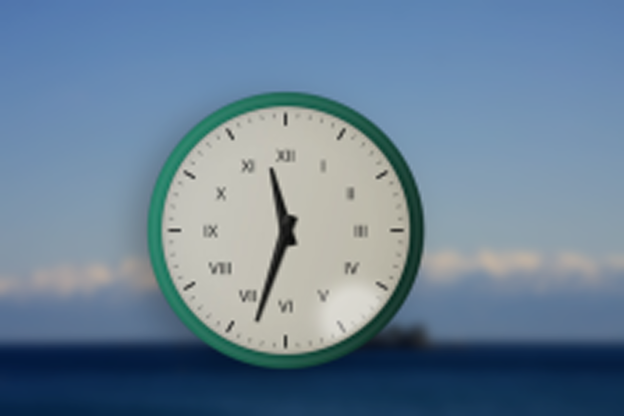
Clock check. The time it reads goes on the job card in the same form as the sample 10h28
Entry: 11h33
